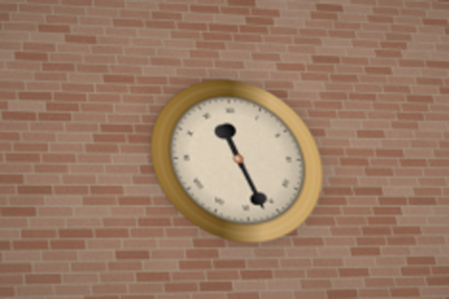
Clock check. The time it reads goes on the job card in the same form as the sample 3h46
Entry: 11h27
